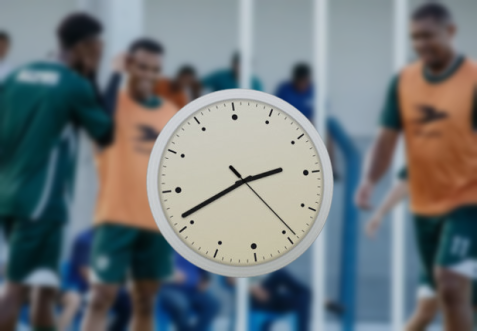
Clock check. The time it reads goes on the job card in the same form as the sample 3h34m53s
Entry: 2h41m24s
